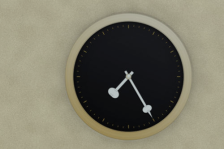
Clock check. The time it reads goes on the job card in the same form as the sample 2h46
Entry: 7h25
